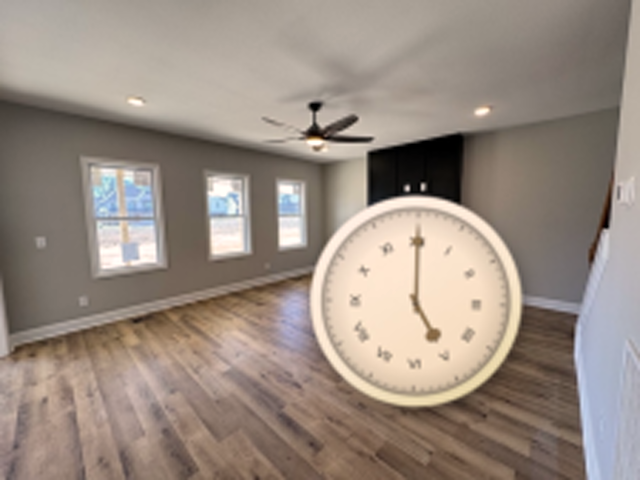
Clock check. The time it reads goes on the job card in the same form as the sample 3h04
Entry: 5h00
